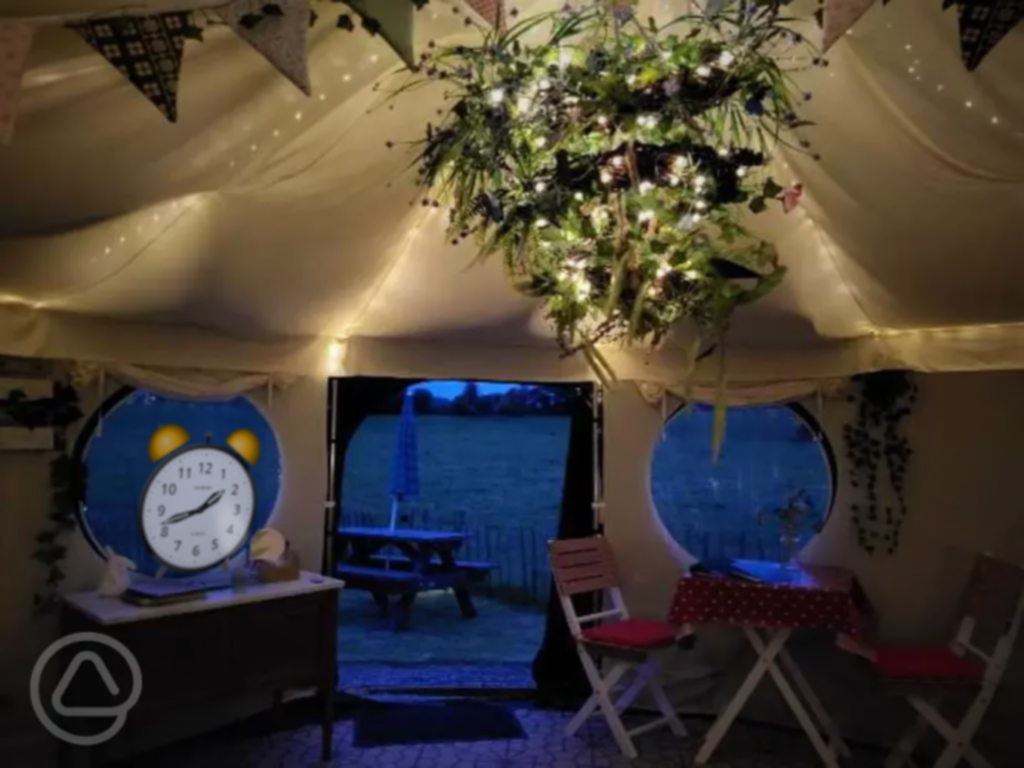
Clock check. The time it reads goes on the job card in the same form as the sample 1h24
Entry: 1h42
